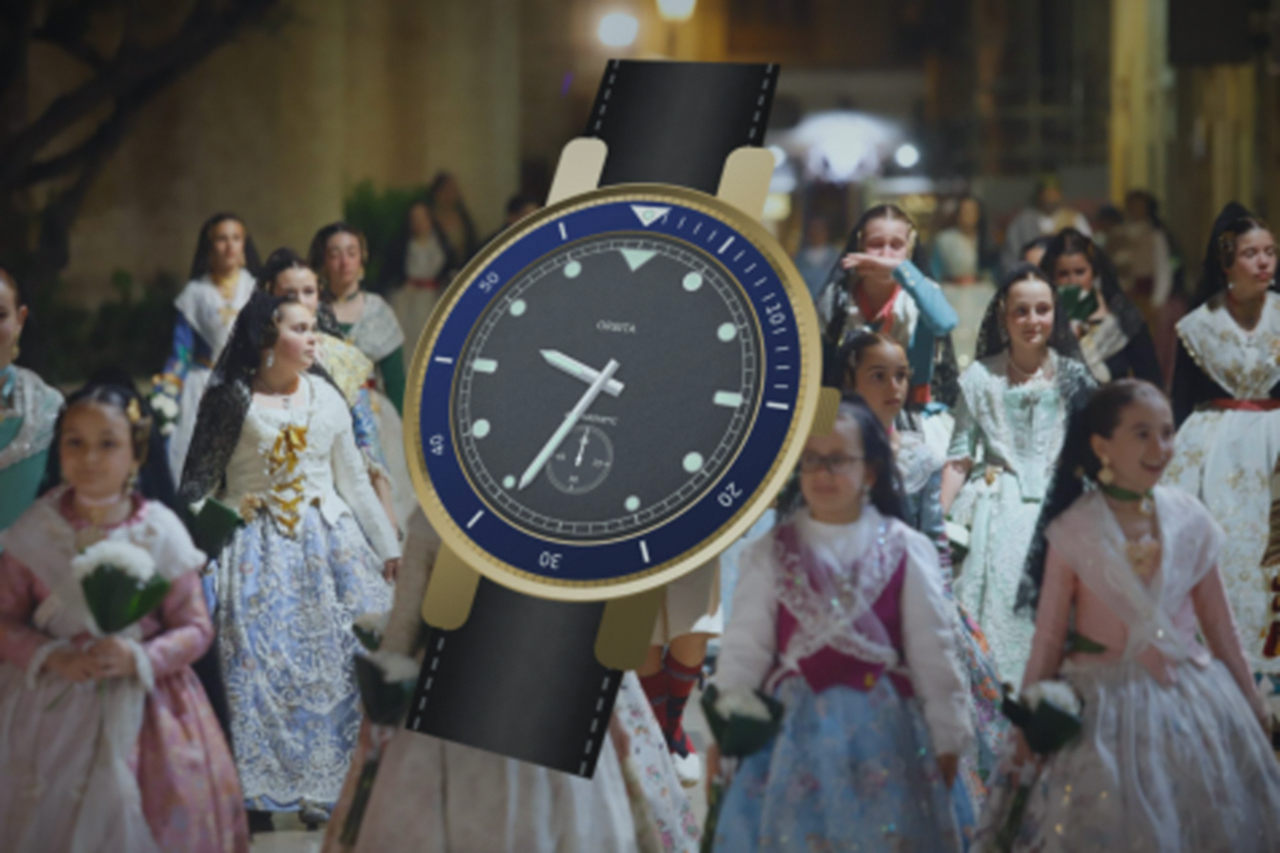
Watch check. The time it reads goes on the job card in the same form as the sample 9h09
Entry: 9h34
